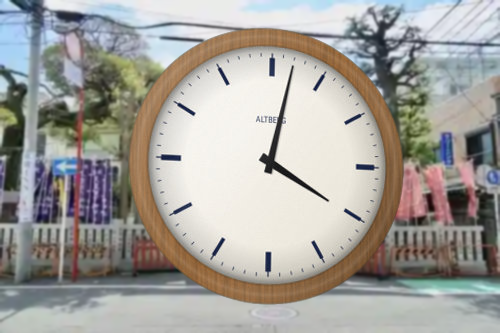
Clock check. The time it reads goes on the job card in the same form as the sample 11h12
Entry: 4h02
